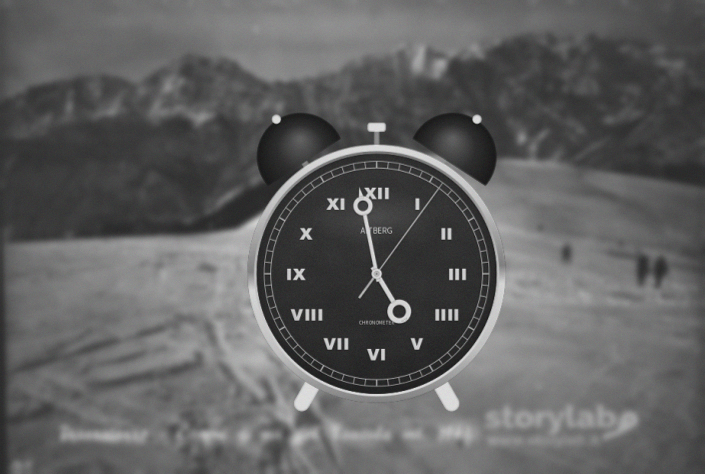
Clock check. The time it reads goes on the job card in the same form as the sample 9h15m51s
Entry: 4h58m06s
